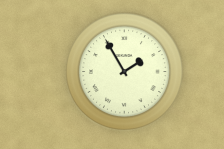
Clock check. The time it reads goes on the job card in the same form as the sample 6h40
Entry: 1h55
